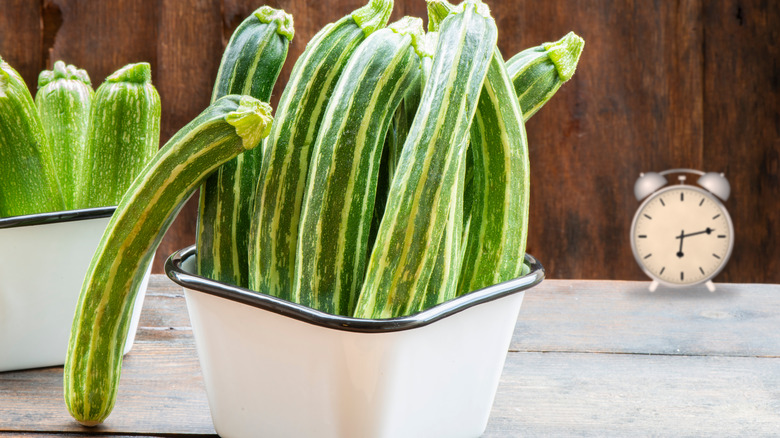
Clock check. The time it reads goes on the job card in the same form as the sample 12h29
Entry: 6h13
